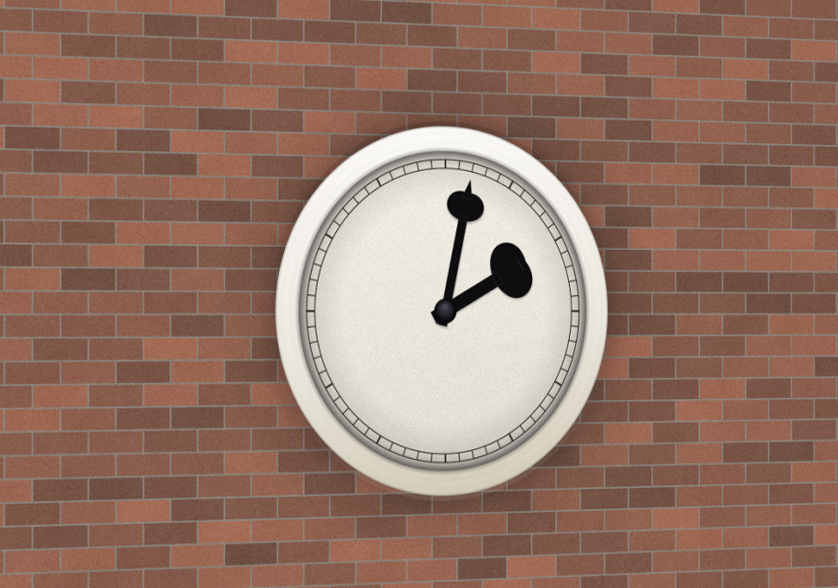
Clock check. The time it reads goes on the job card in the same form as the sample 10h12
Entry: 2h02
